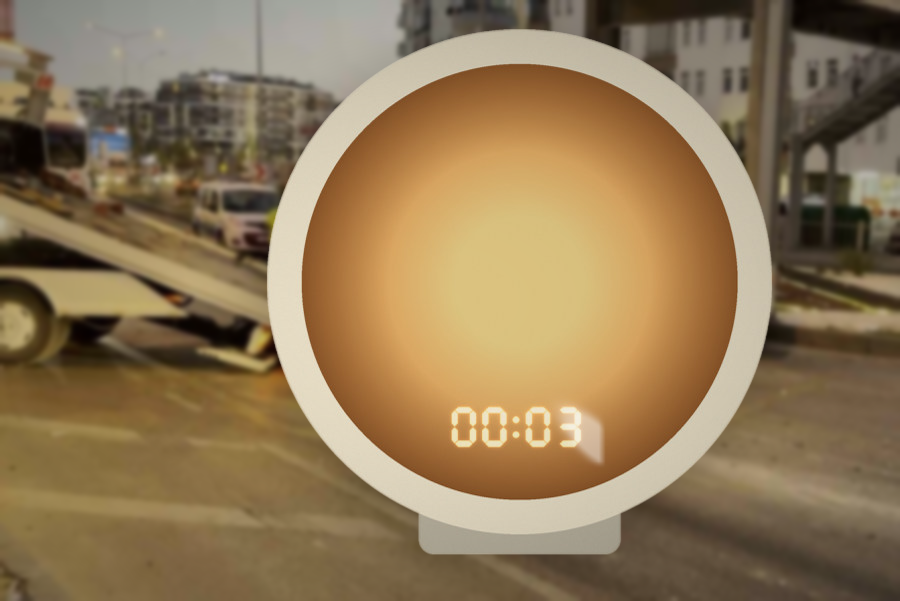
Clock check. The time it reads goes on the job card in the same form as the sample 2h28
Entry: 0h03
